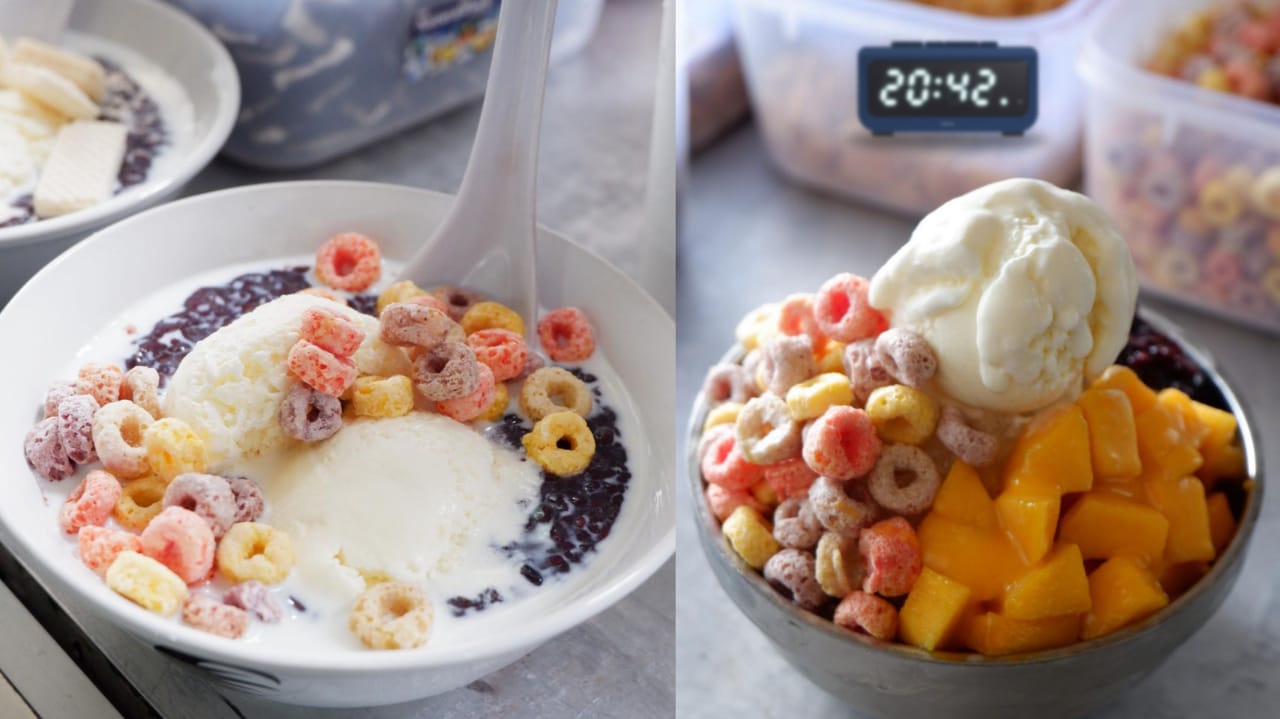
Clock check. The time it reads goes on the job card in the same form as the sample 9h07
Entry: 20h42
